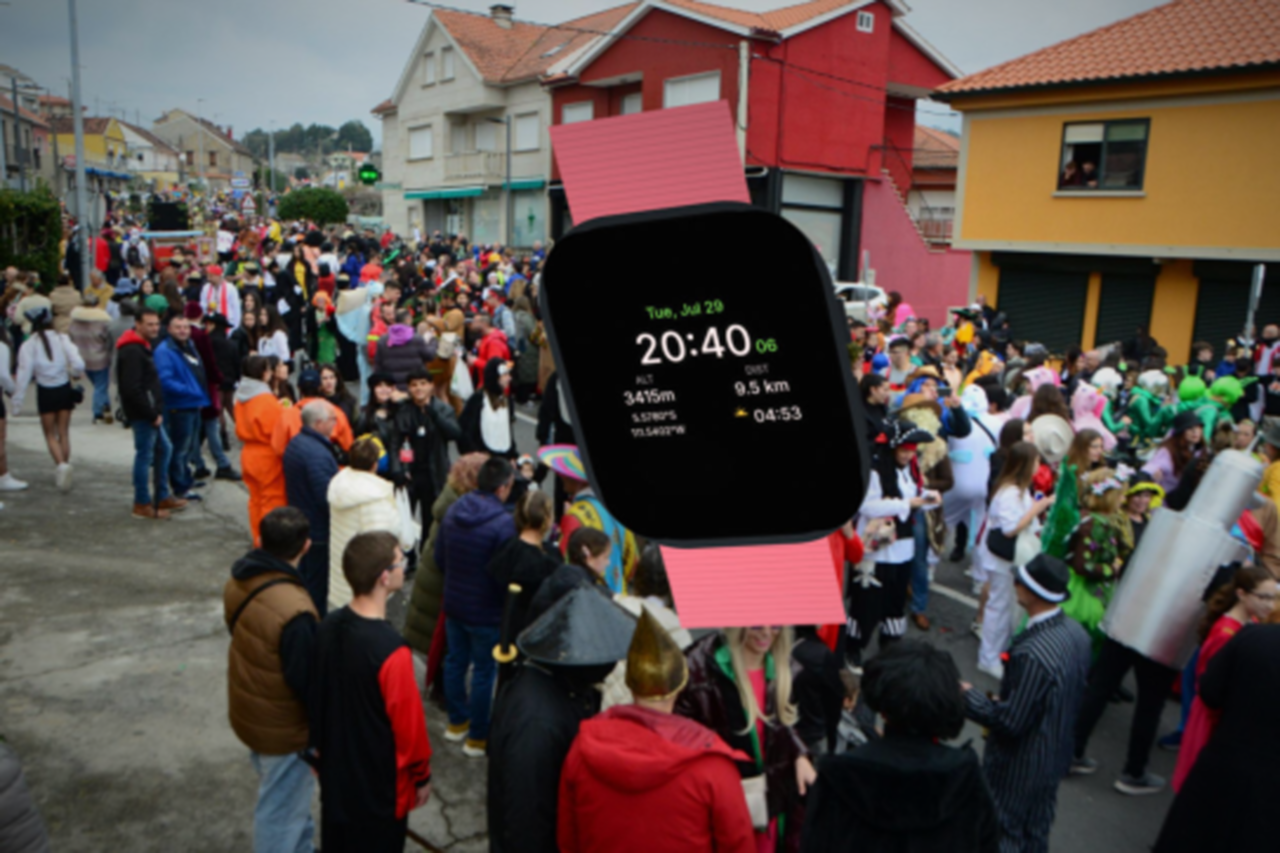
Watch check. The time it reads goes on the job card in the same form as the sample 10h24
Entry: 20h40
